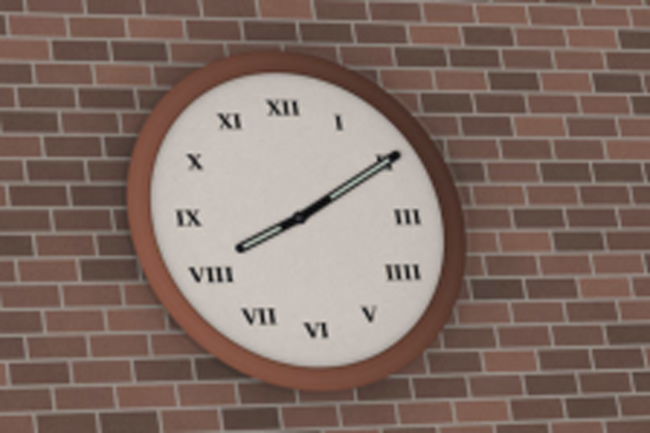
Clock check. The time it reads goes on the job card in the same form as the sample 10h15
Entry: 8h10
